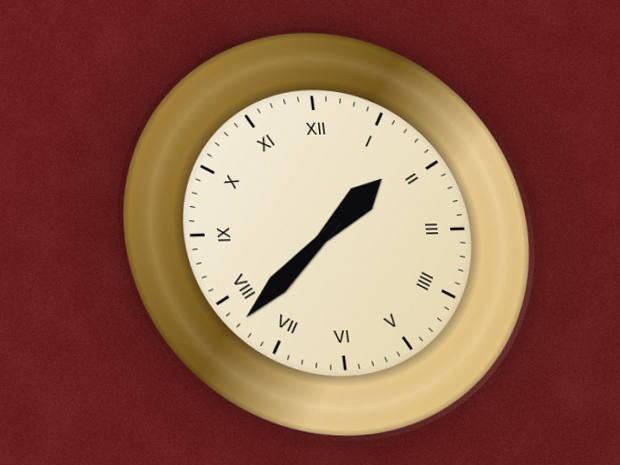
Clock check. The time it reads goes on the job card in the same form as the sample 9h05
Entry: 1h38
